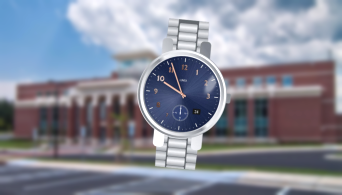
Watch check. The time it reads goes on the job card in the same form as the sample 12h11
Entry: 9h56
